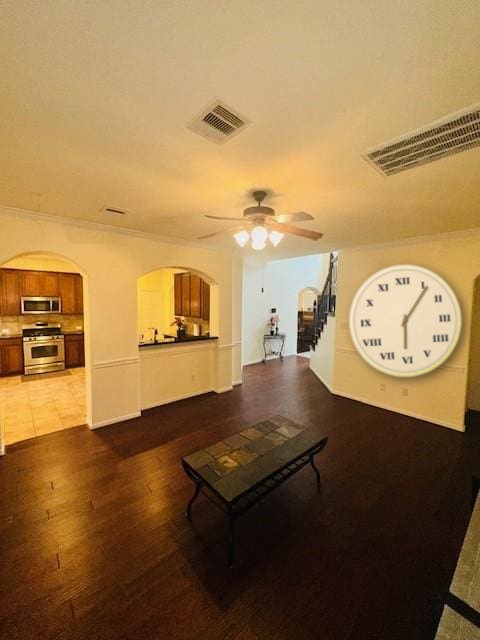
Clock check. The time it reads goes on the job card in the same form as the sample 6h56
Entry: 6h06
